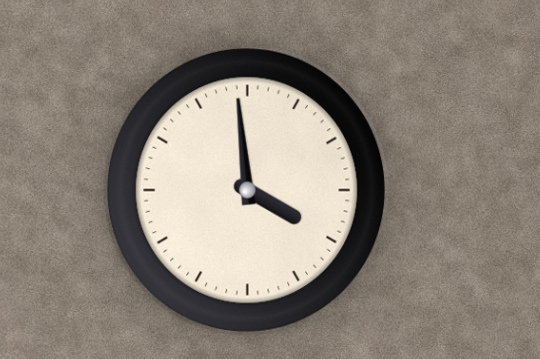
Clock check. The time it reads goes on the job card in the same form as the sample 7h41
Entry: 3h59
